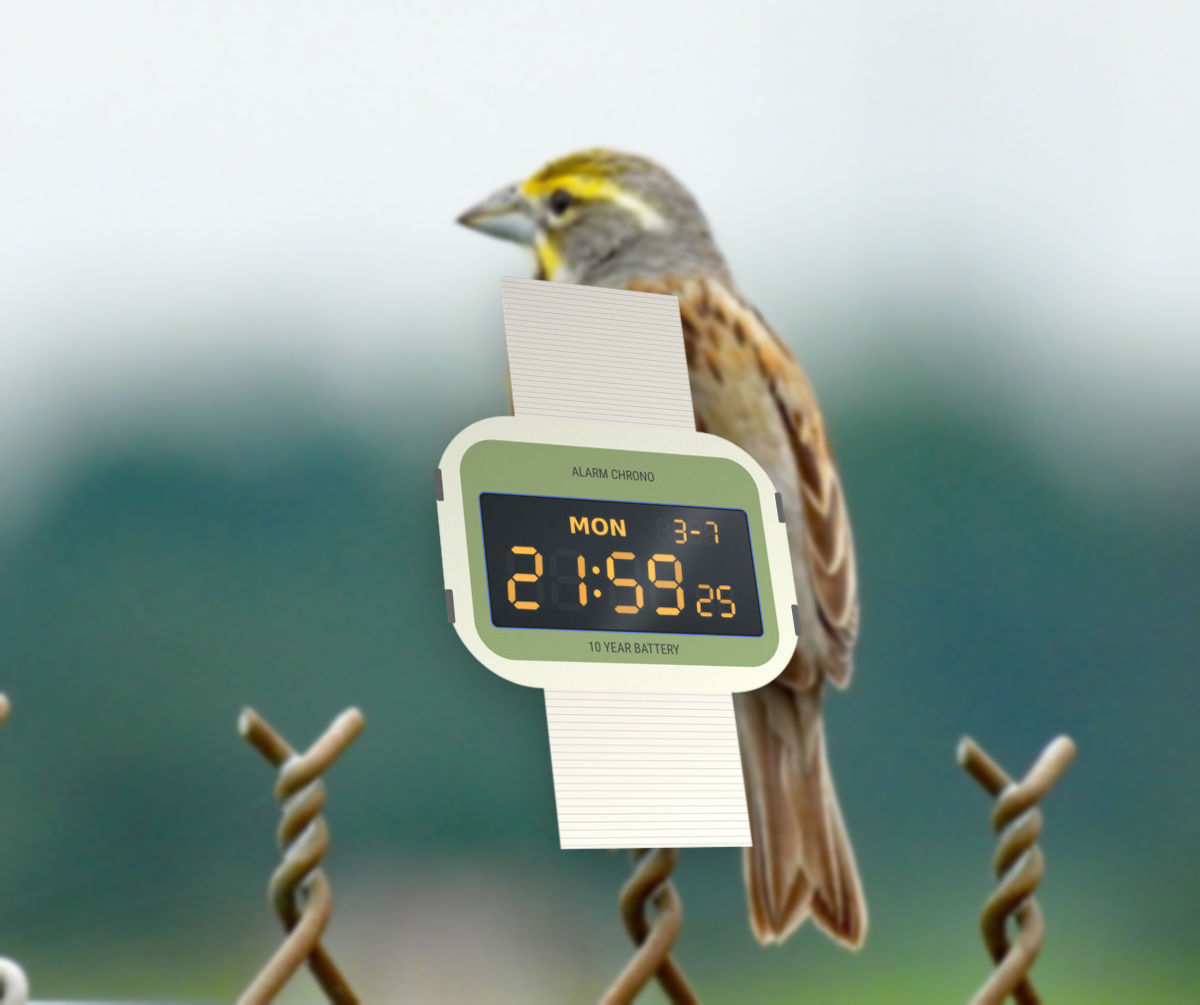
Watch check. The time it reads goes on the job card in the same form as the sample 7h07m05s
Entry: 21h59m25s
